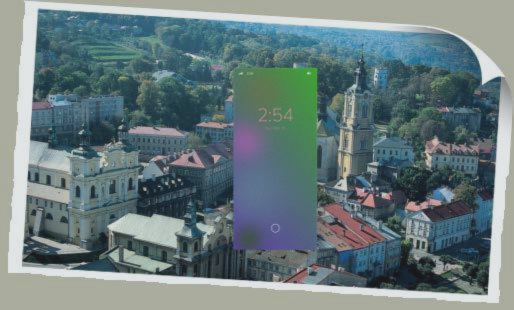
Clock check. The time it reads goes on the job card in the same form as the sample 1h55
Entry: 2h54
